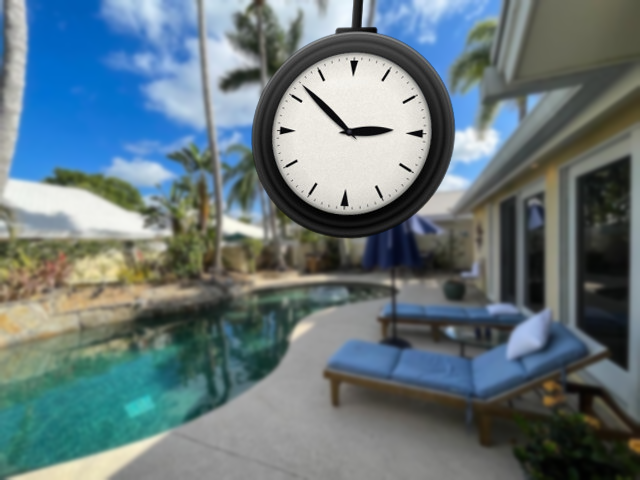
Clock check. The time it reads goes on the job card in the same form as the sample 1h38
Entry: 2h52
